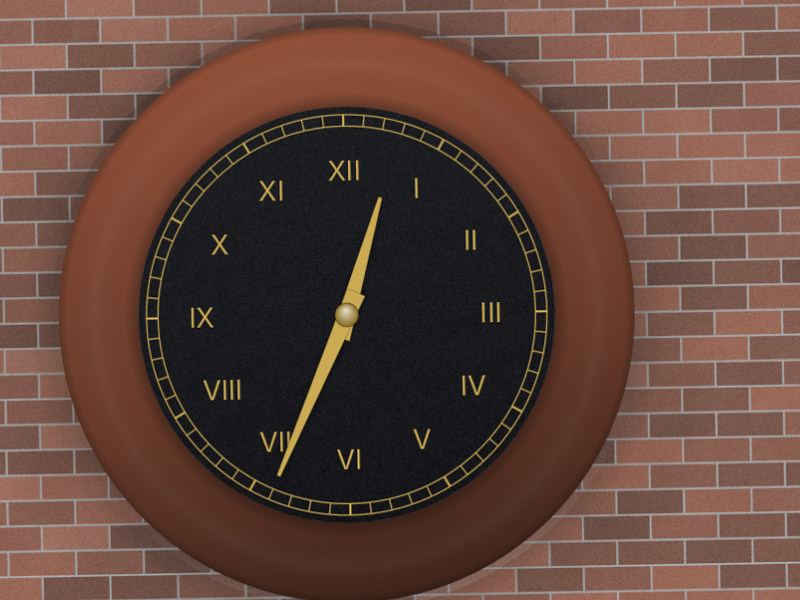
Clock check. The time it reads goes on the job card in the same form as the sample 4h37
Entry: 12h34
